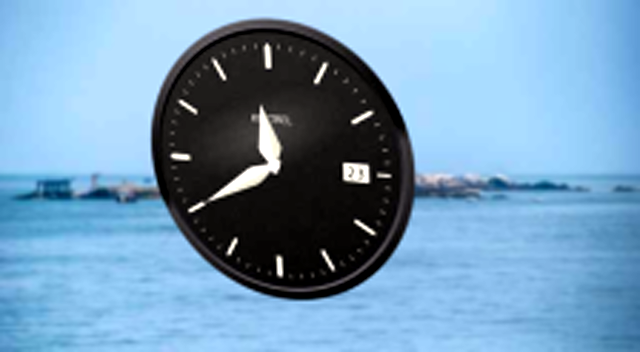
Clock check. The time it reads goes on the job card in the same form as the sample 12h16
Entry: 11h40
